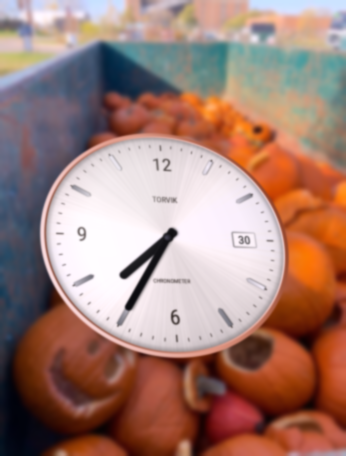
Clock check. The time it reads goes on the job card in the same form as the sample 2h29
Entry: 7h35
